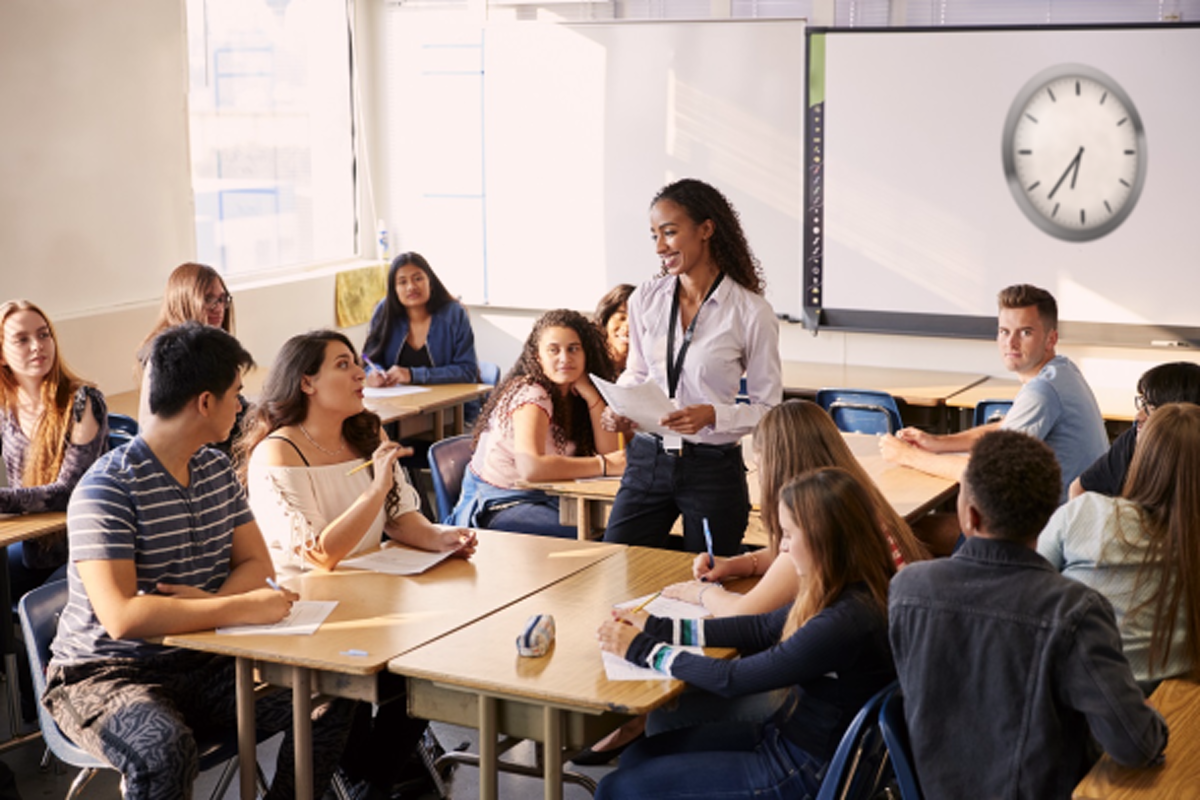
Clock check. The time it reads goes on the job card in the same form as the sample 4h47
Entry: 6h37
